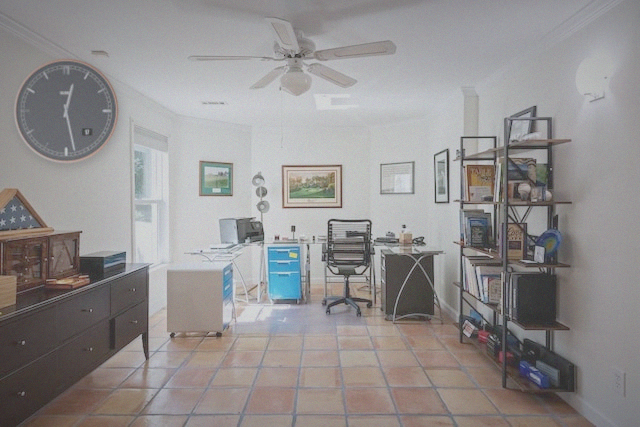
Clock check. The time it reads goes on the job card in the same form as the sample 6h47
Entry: 12h28
